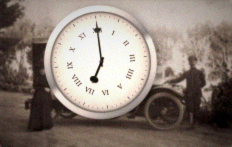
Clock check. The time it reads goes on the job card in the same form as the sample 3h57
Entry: 7h00
